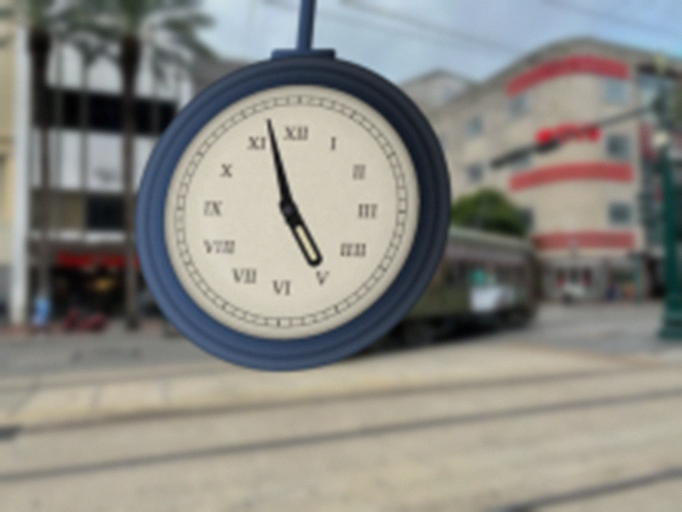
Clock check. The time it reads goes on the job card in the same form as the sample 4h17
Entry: 4h57
